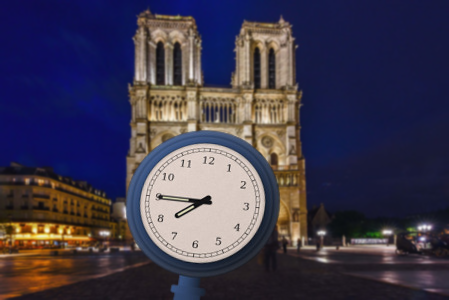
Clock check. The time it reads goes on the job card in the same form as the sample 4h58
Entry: 7h45
